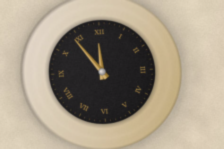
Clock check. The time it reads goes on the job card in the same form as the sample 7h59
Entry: 11h54
